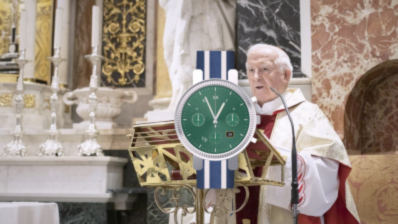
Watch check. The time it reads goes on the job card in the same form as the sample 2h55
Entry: 12h56
